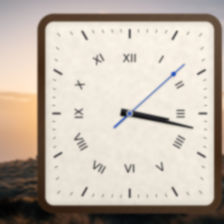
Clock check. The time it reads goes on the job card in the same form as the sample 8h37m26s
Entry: 3h17m08s
